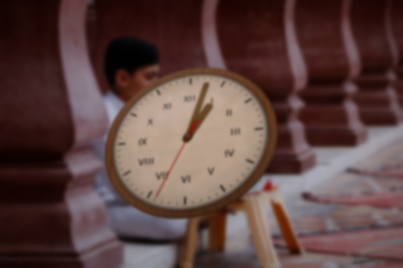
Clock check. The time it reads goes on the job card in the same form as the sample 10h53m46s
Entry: 1h02m34s
